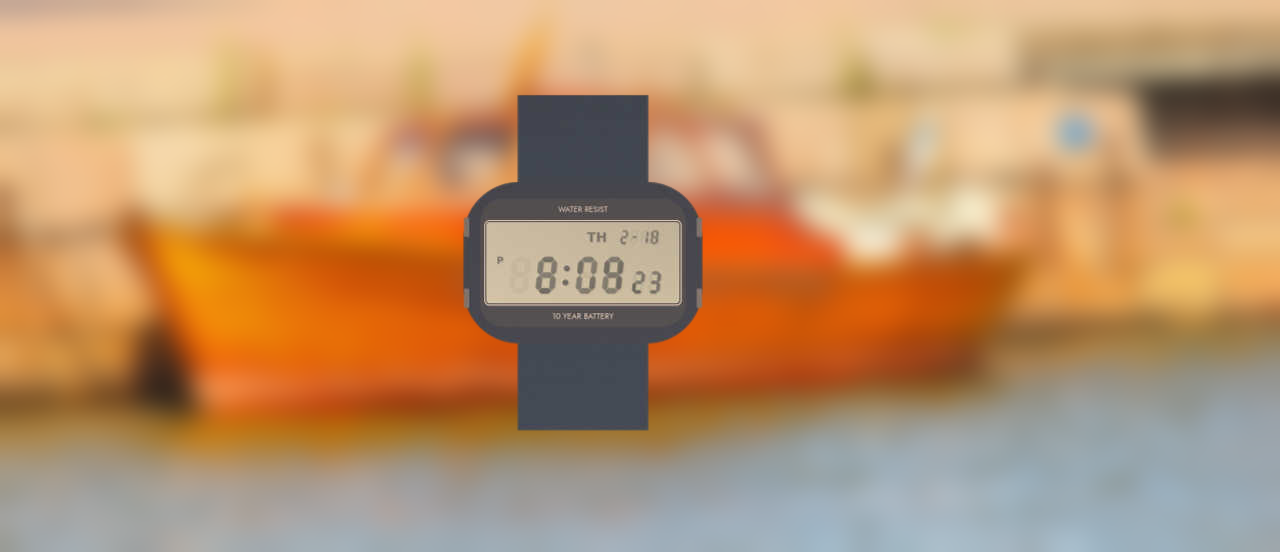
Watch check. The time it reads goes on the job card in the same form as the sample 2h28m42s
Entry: 8h08m23s
